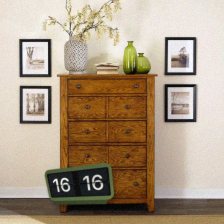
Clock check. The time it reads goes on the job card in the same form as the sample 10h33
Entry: 16h16
